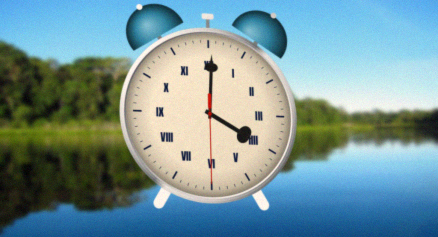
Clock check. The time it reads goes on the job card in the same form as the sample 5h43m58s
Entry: 4h00m30s
